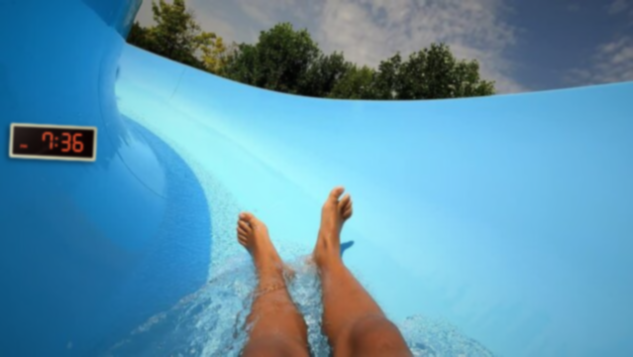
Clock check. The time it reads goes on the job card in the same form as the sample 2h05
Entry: 7h36
